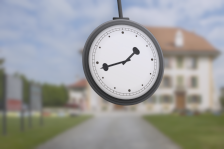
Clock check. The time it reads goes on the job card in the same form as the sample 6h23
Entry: 1h43
